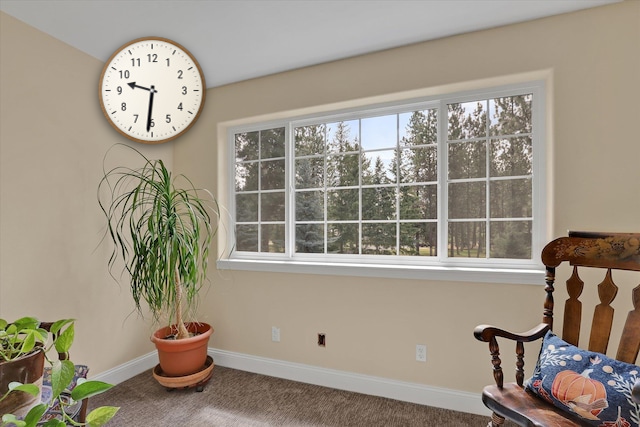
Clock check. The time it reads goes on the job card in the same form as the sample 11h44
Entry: 9h31
